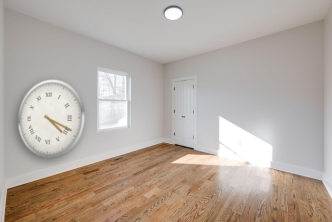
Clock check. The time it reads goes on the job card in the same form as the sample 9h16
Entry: 4h19
